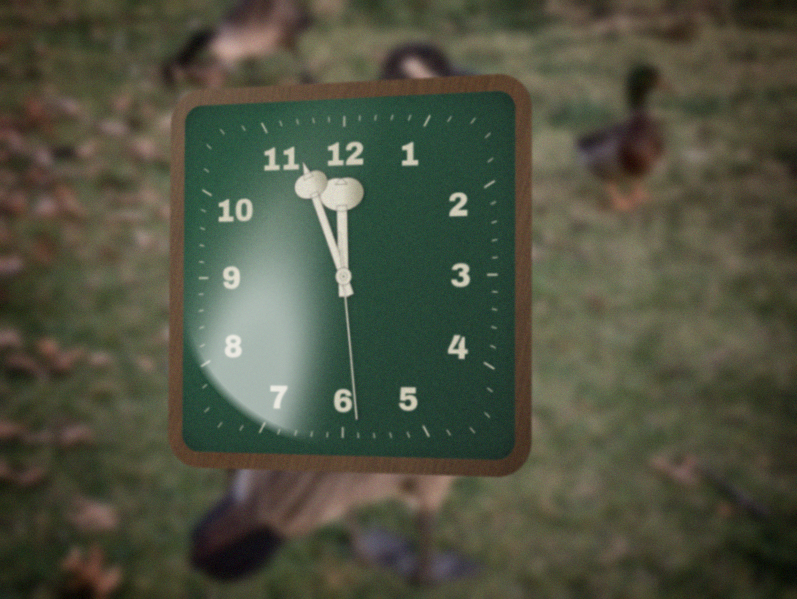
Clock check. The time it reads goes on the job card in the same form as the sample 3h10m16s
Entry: 11h56m29s
